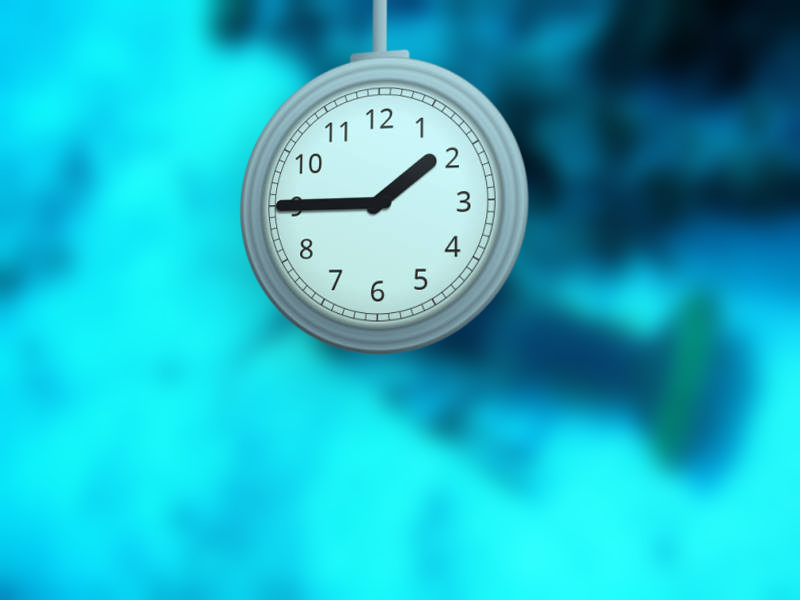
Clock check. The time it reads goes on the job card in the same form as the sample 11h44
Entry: 1h45
